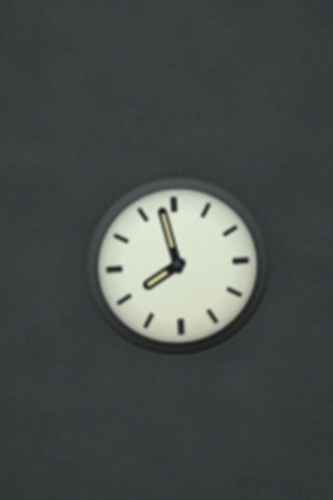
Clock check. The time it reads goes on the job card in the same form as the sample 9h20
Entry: 7h58
